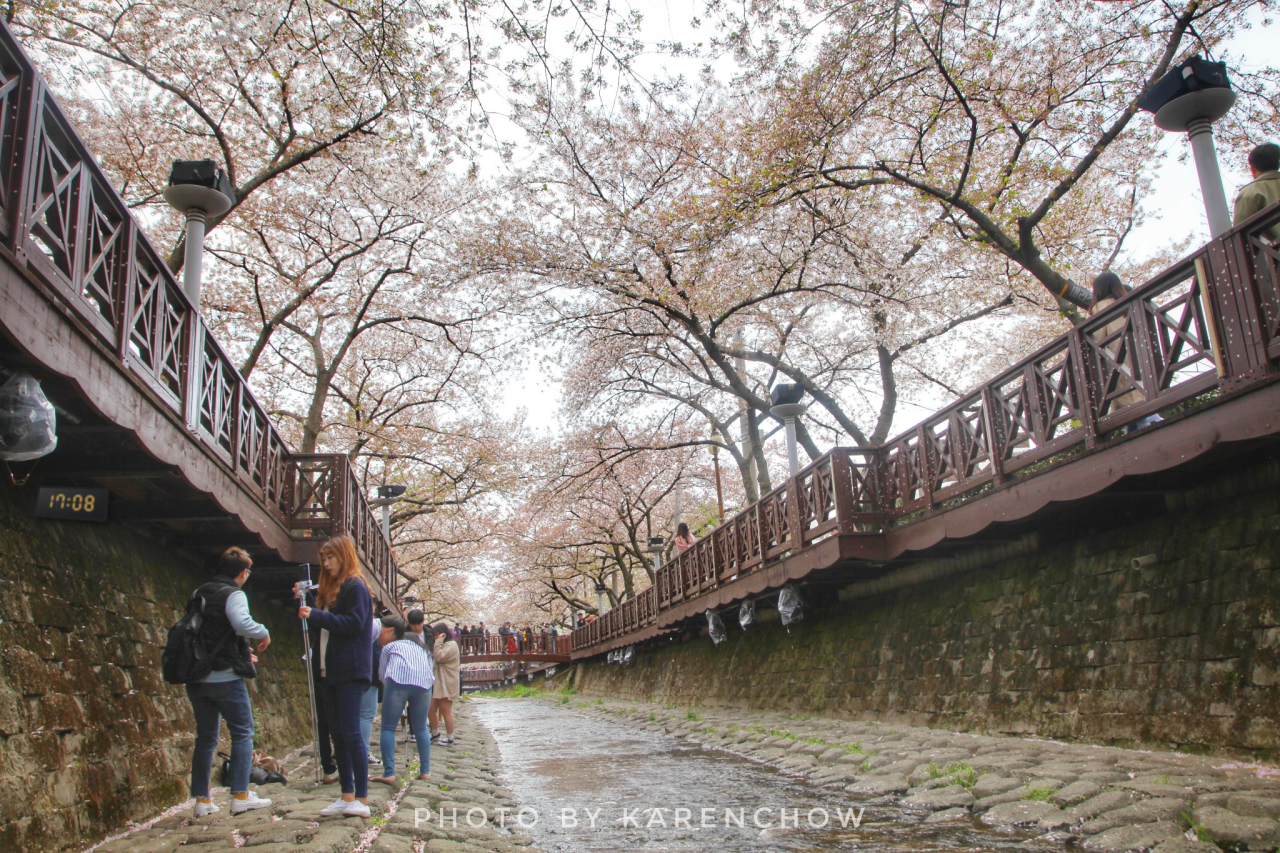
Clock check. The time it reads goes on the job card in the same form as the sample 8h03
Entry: 17h08
